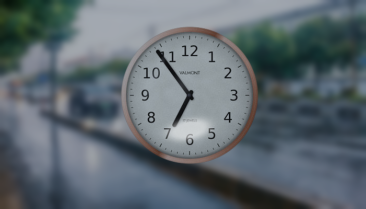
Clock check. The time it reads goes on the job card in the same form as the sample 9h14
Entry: 6h54
